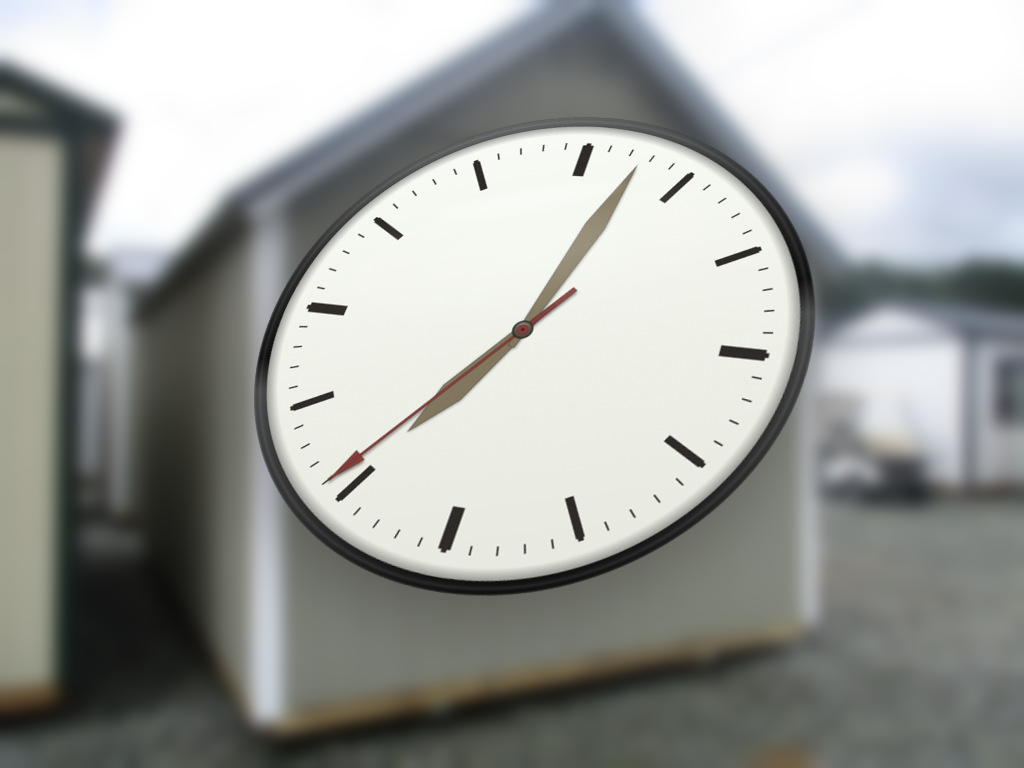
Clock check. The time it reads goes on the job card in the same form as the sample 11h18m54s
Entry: 7h02m36s
